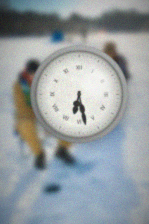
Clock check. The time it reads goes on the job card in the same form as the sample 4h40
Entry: 6h28
